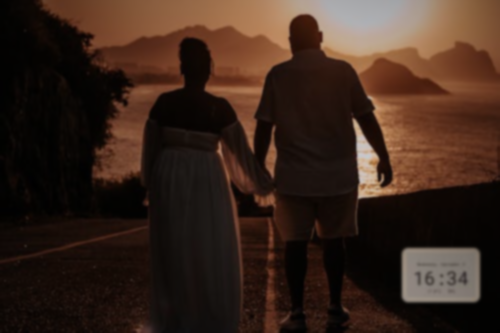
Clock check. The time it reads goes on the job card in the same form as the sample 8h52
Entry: 16h34
